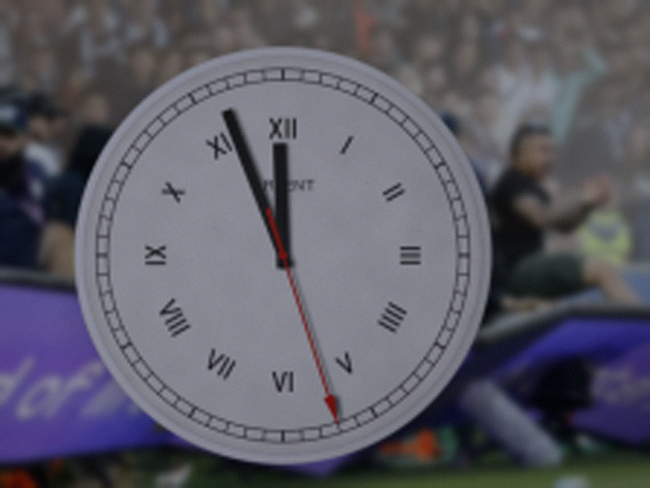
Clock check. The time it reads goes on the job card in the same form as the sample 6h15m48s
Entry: 11h56m27s
